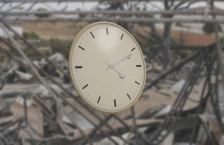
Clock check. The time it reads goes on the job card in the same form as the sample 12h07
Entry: 4h11
